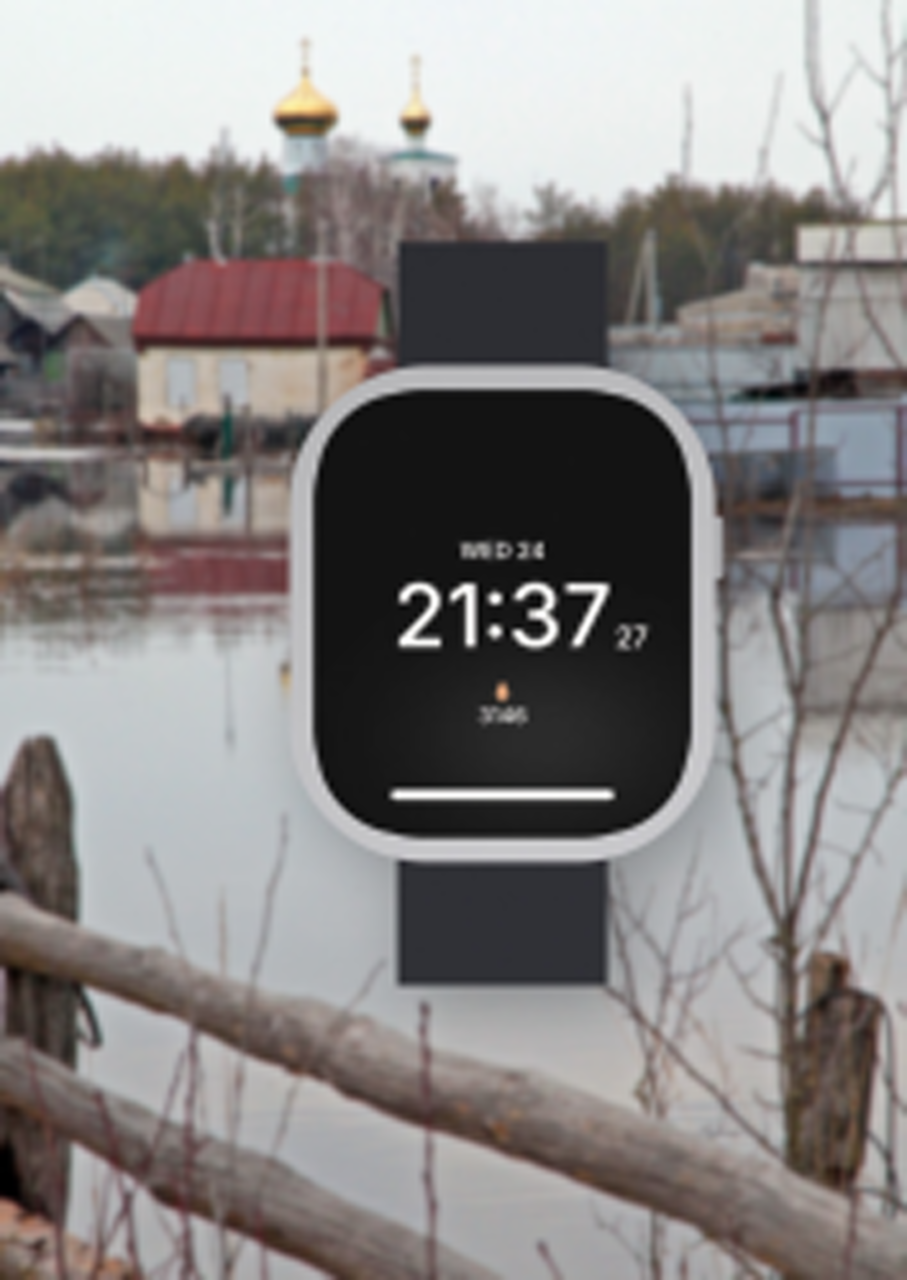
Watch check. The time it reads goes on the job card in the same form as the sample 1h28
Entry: 21h37
